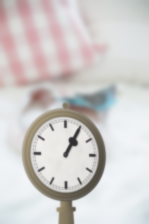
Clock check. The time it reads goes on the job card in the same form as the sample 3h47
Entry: 1h05
